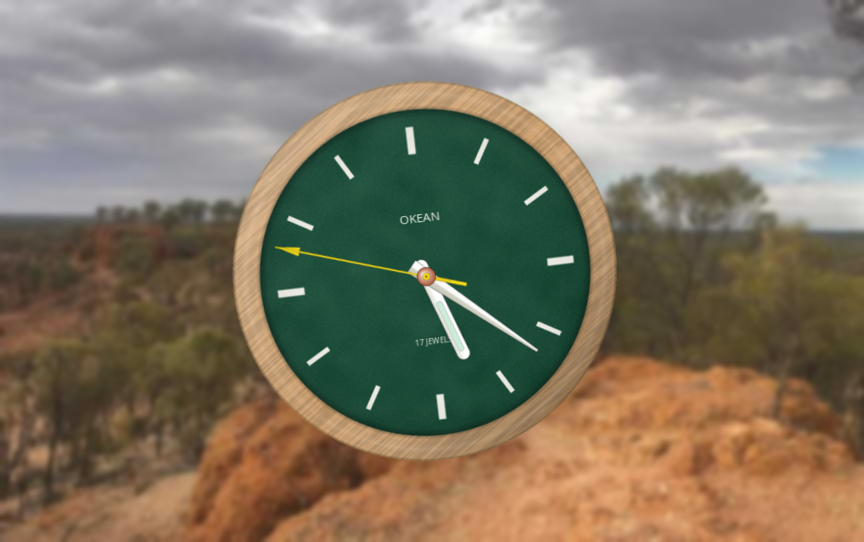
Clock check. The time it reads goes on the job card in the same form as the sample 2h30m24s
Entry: 5h21m48s
